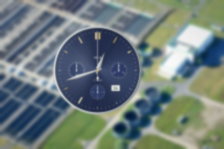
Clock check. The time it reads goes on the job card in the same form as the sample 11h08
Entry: 12h42
